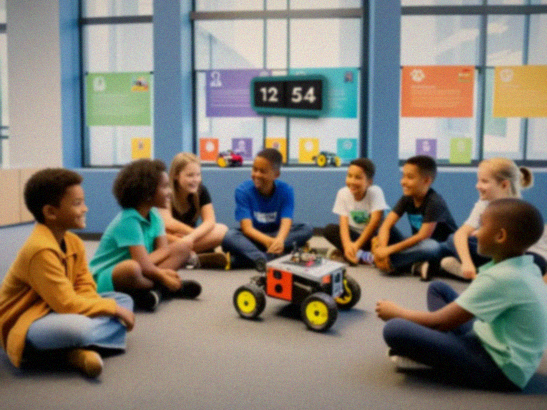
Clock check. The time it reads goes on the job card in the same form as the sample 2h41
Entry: 12h54
